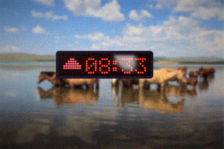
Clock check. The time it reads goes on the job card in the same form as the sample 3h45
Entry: 8h33
